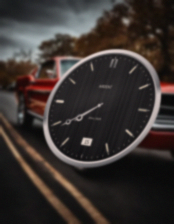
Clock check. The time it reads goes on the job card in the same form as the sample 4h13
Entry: 7h39
